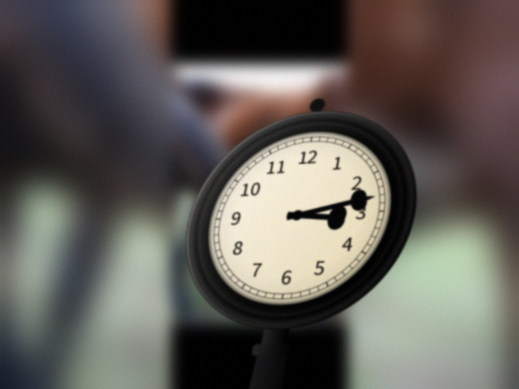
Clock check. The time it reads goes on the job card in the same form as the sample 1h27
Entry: 3h13
